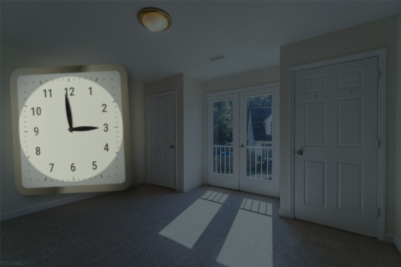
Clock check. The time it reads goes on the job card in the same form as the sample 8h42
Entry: 2h59
